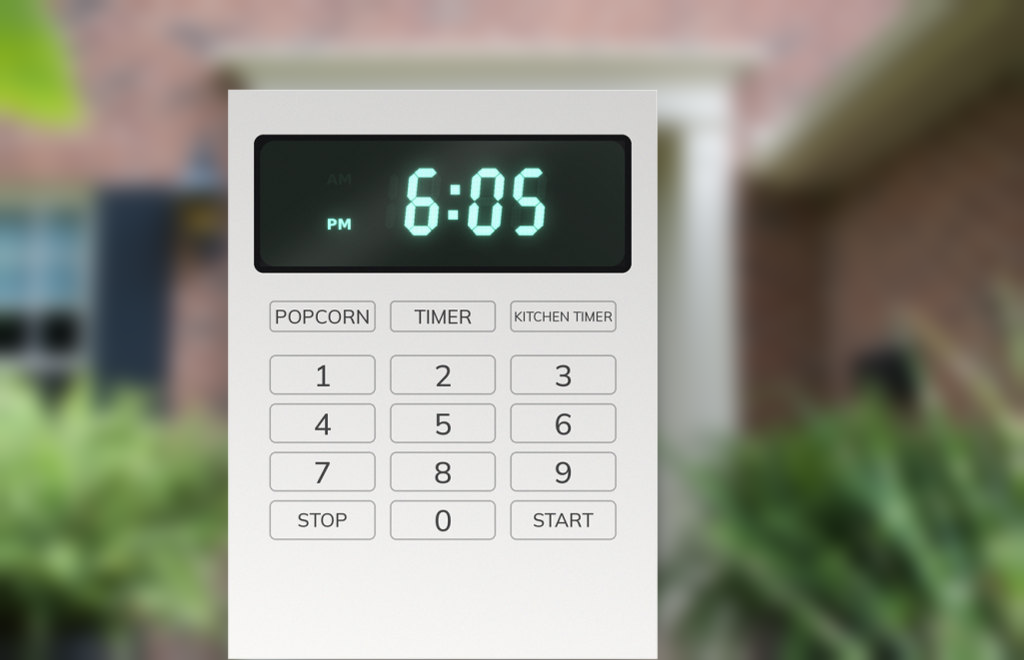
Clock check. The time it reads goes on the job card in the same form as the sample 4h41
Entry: 6h05
